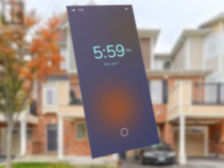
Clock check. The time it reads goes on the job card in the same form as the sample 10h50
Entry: 5h59
